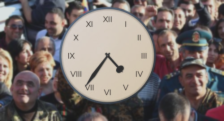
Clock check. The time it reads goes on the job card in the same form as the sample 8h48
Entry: 4h36
